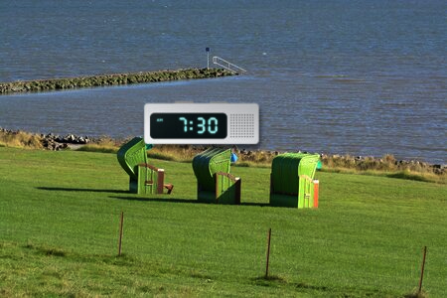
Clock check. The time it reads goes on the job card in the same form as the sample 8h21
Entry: 7h30
